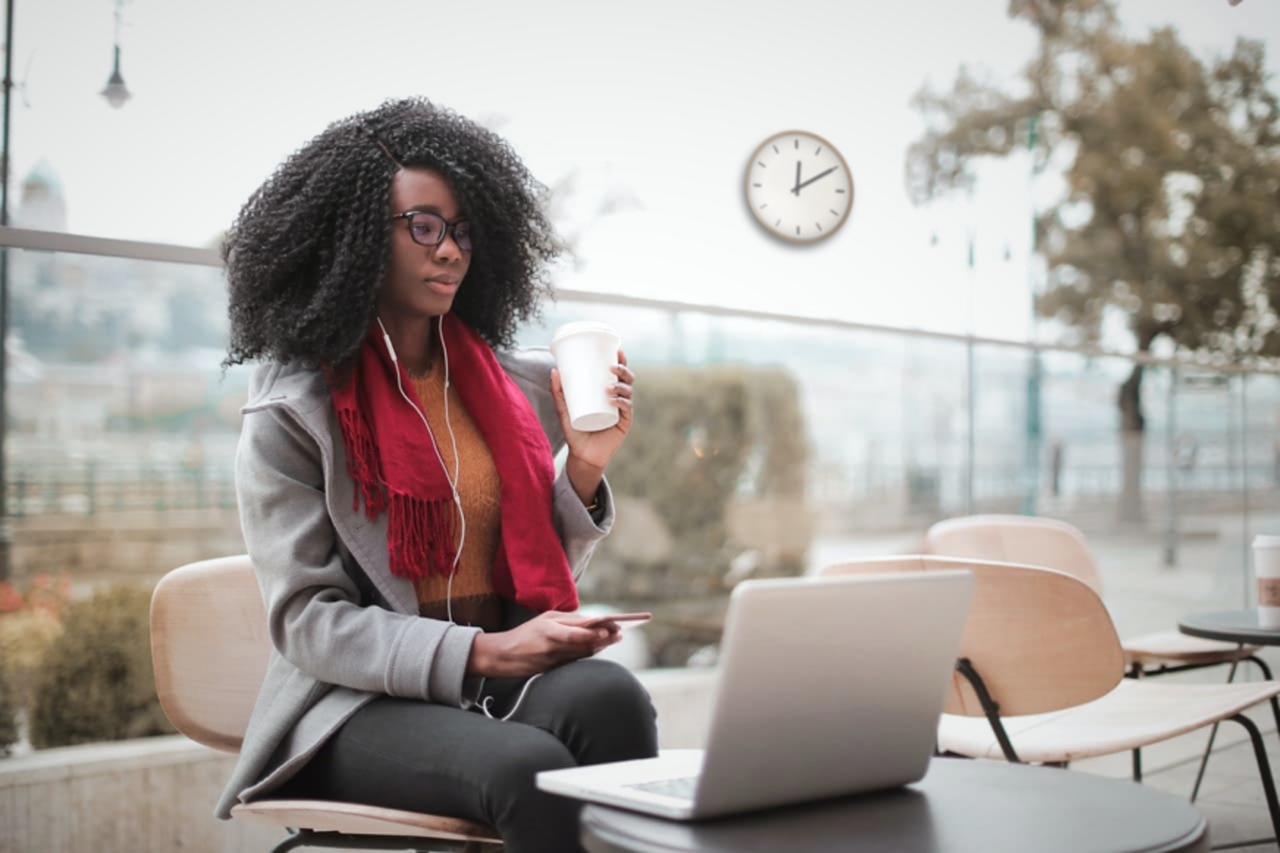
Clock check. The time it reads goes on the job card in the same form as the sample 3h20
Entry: 12h10
